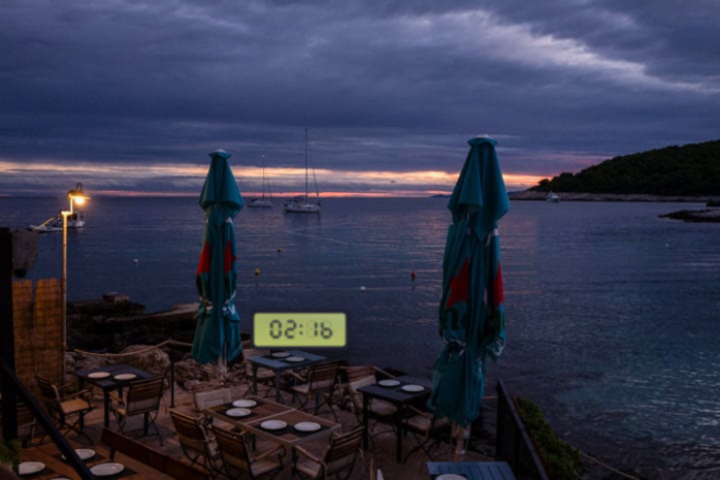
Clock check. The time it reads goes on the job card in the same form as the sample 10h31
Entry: 2h16
